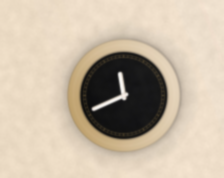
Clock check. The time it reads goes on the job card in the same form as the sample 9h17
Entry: 11h41
